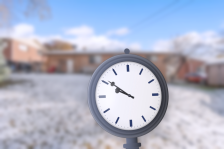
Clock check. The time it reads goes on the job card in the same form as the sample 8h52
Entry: 9h51
